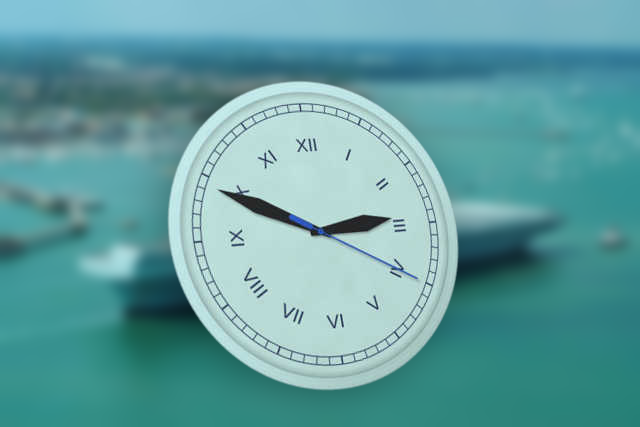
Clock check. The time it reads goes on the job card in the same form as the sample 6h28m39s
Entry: 2h49m20s
